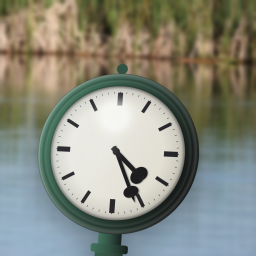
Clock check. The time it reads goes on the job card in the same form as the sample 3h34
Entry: 4h26
